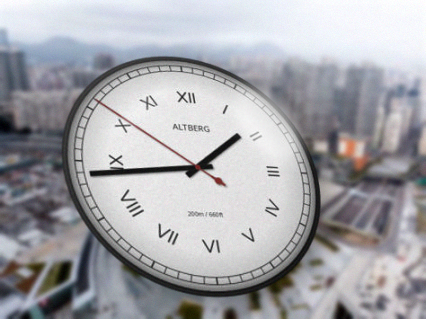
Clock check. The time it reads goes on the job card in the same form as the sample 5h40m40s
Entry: 1h43m51s
